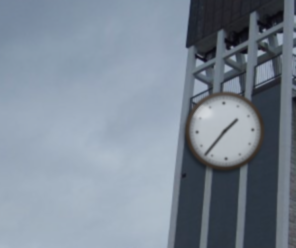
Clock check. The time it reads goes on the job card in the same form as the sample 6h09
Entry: 1h37
